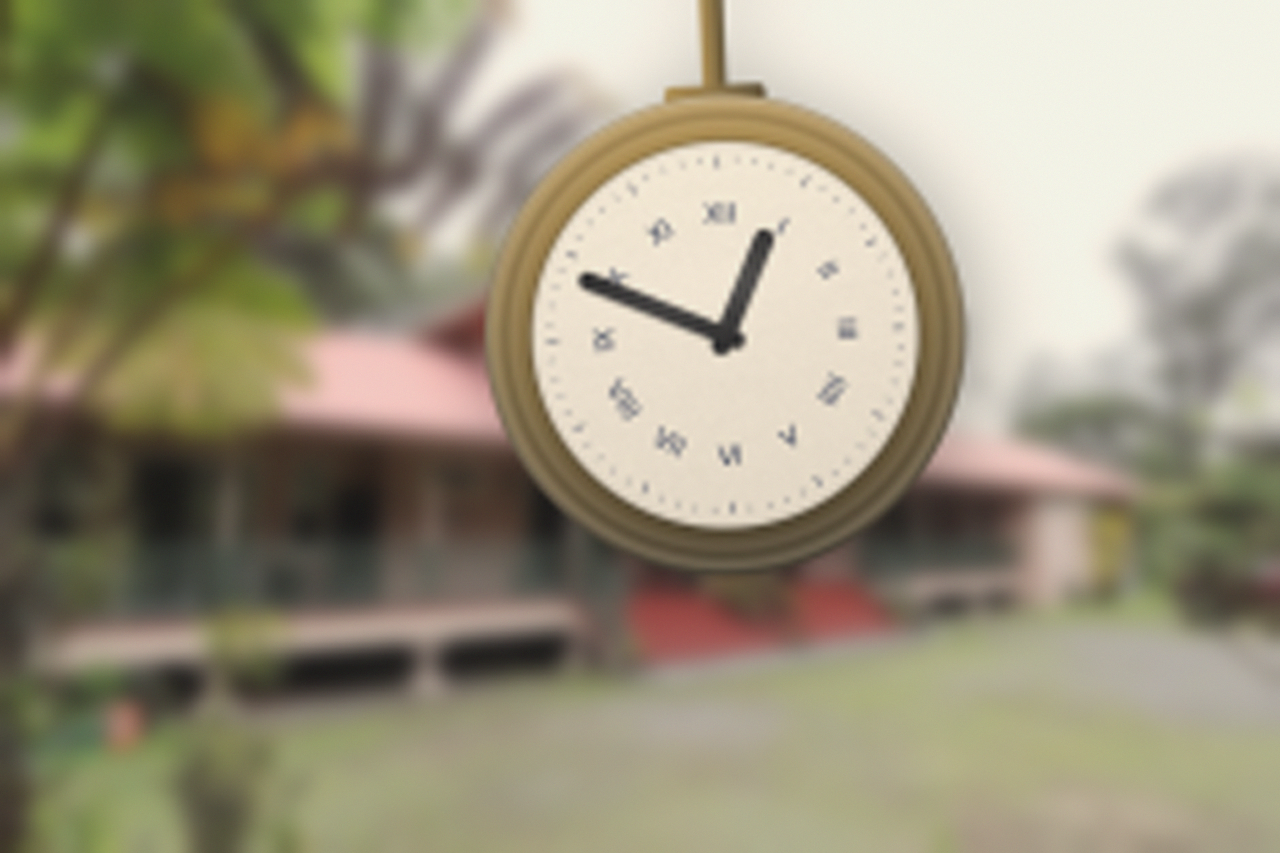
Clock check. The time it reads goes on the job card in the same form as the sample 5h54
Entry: 12h49
